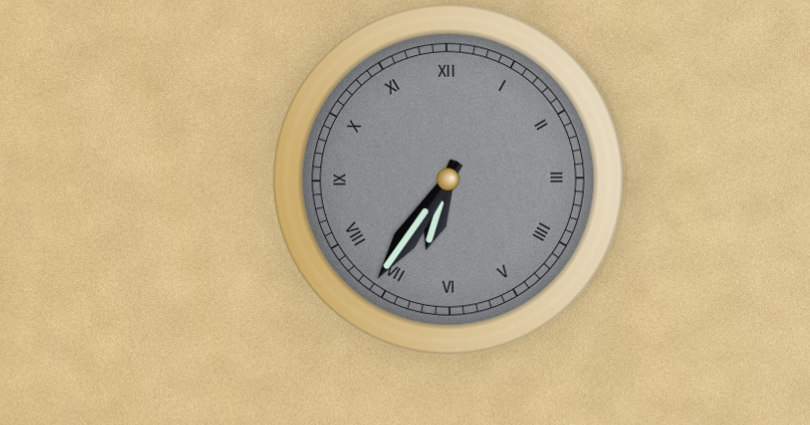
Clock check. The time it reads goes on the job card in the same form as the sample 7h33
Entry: 6h36
